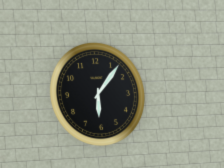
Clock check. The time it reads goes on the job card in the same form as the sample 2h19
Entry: 6h07
